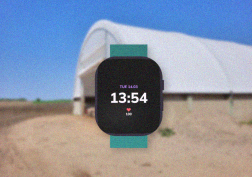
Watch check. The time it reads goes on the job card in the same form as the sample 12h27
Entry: 13h54
